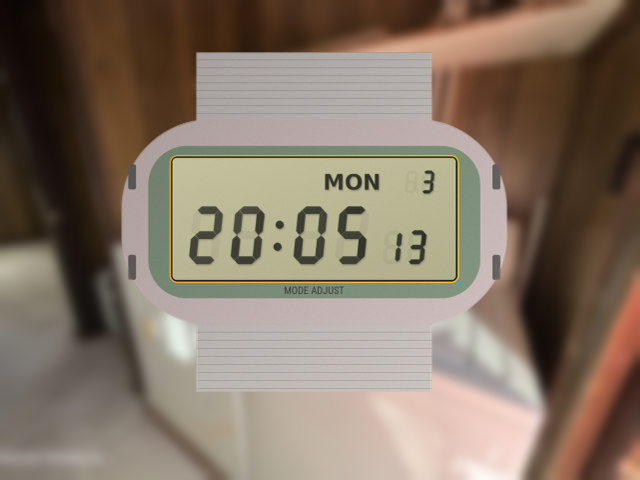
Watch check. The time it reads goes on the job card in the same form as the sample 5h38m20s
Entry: 20h05m13s
